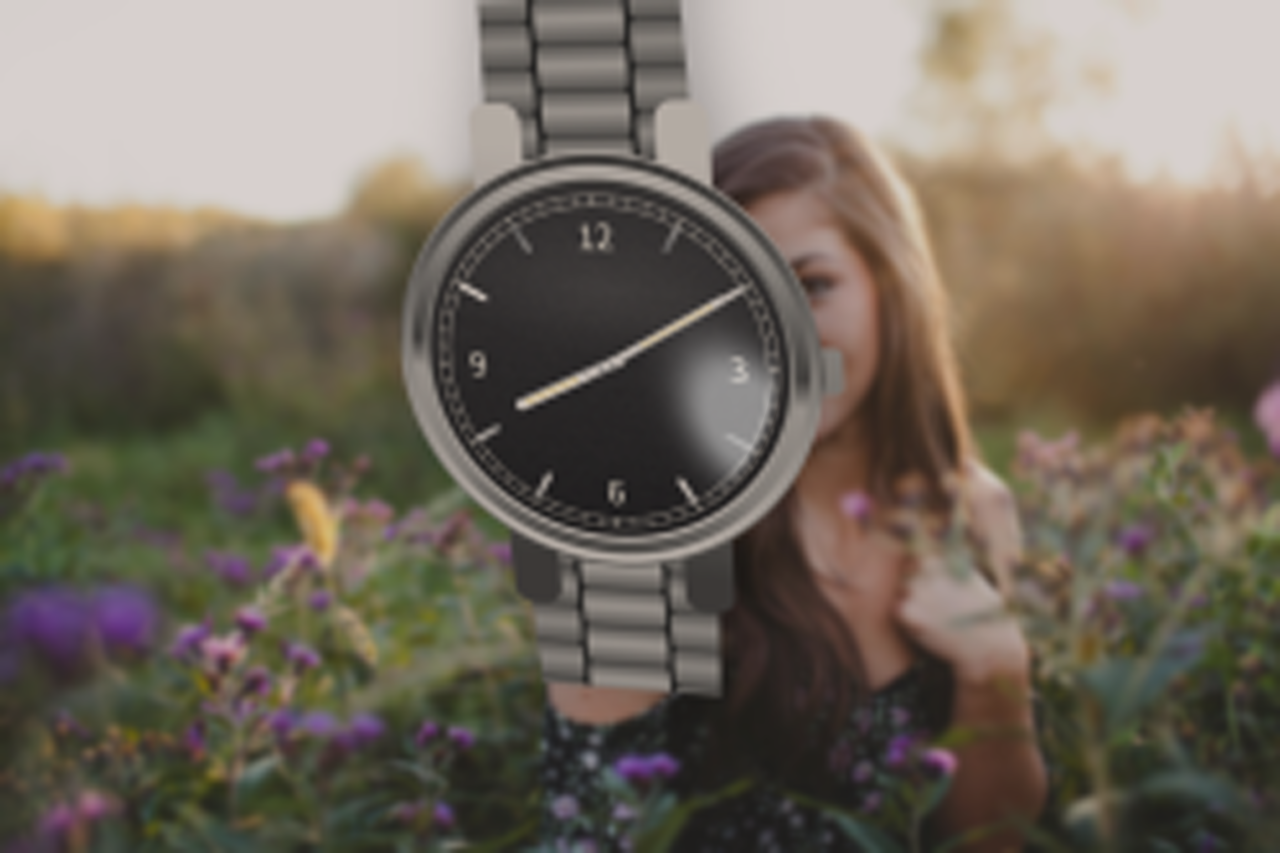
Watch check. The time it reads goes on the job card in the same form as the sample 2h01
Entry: 8h10
